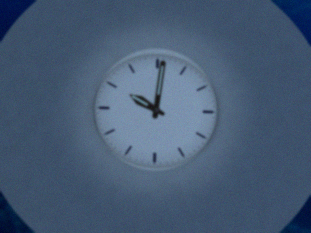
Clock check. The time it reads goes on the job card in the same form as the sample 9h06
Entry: 10h01
